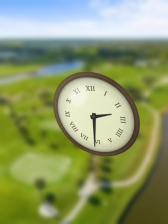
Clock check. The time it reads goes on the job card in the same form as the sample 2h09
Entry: 2h31
